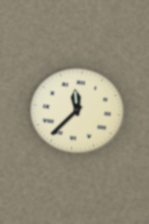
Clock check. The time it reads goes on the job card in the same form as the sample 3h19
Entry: 11h36
